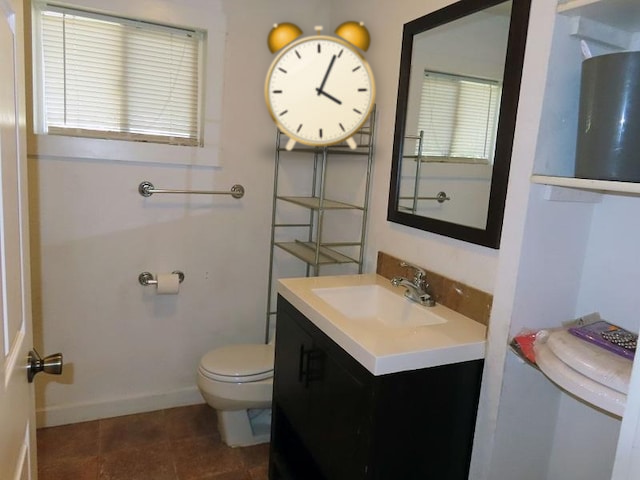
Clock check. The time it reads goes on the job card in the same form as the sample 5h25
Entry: 4h04
